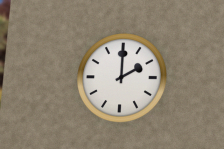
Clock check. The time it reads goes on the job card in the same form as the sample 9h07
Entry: 2h00
